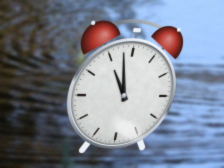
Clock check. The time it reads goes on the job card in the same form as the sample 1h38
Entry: 10h58
